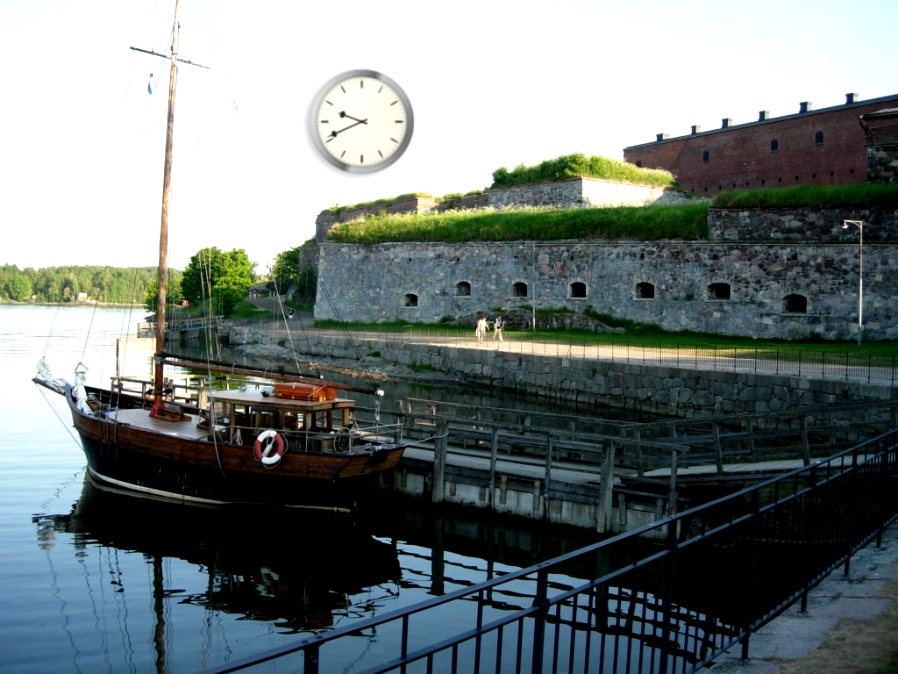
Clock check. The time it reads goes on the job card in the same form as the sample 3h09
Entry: 9h41
